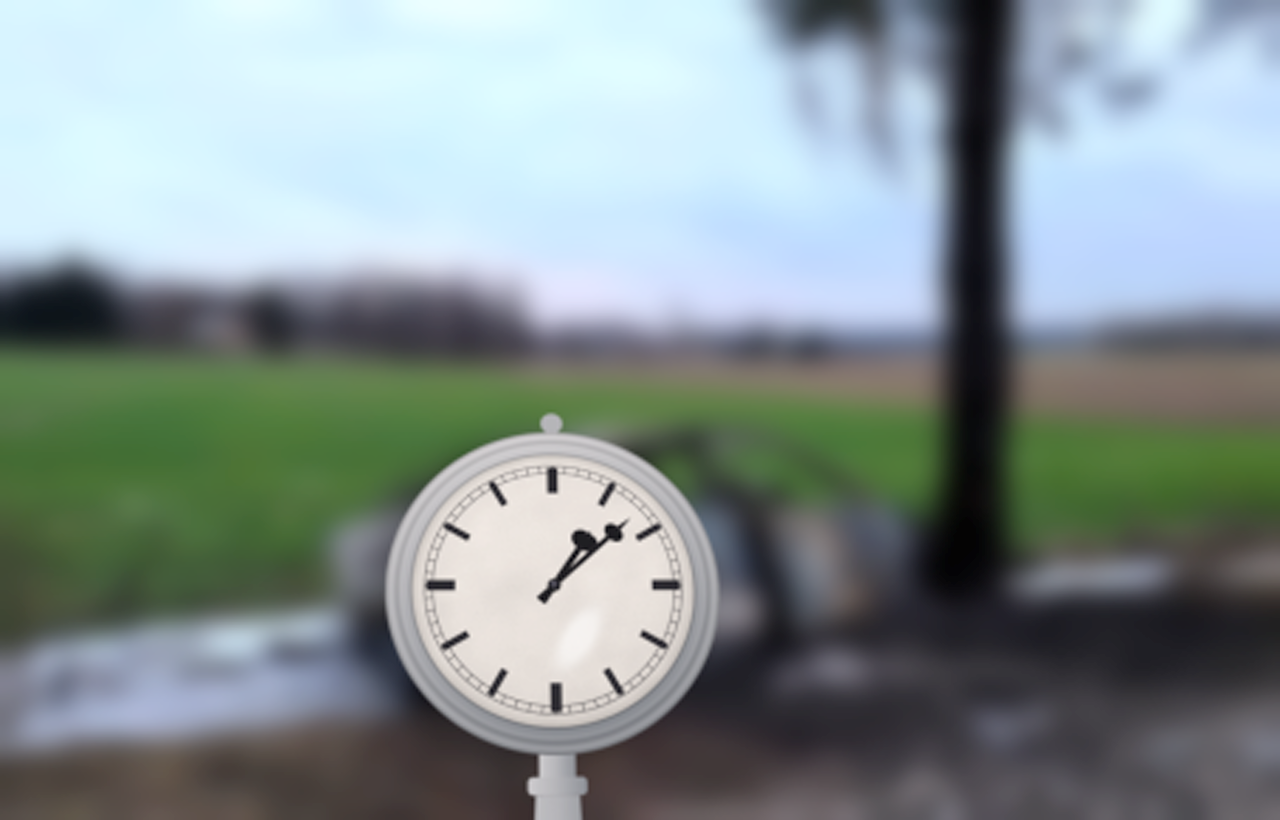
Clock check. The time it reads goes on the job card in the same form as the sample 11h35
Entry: 1h08
